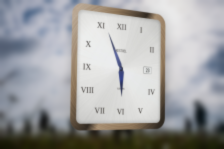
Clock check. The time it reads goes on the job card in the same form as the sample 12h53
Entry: 5h56
